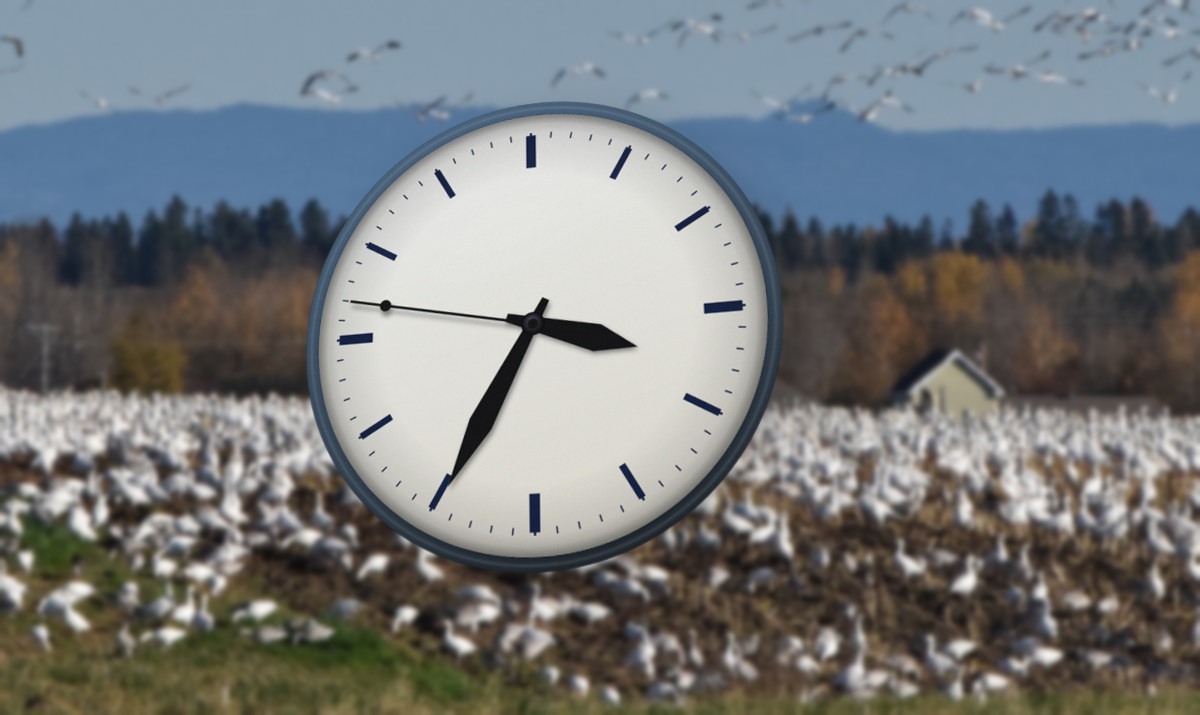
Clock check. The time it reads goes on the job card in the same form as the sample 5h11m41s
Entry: 3h34m47s
